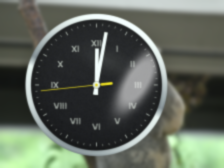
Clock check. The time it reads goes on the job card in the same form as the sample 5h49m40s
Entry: 12h01m44s
